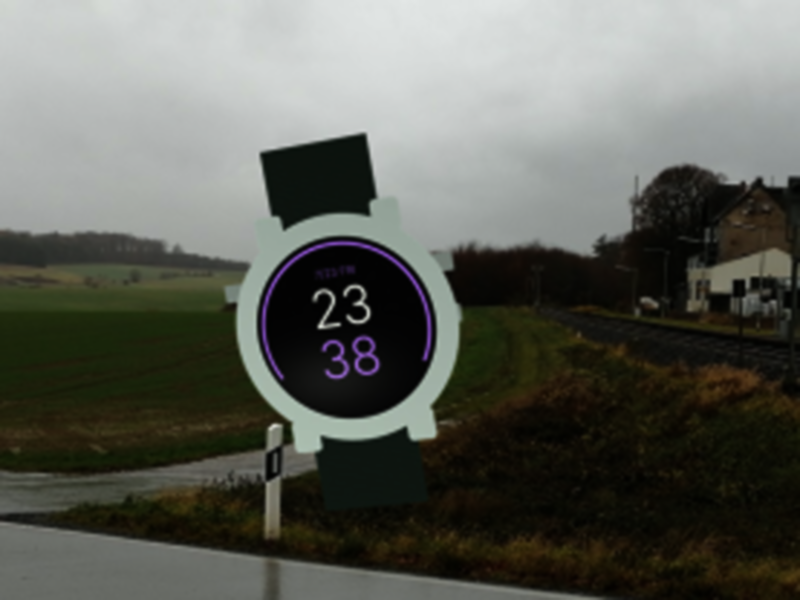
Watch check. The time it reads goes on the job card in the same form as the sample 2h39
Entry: 23h38
